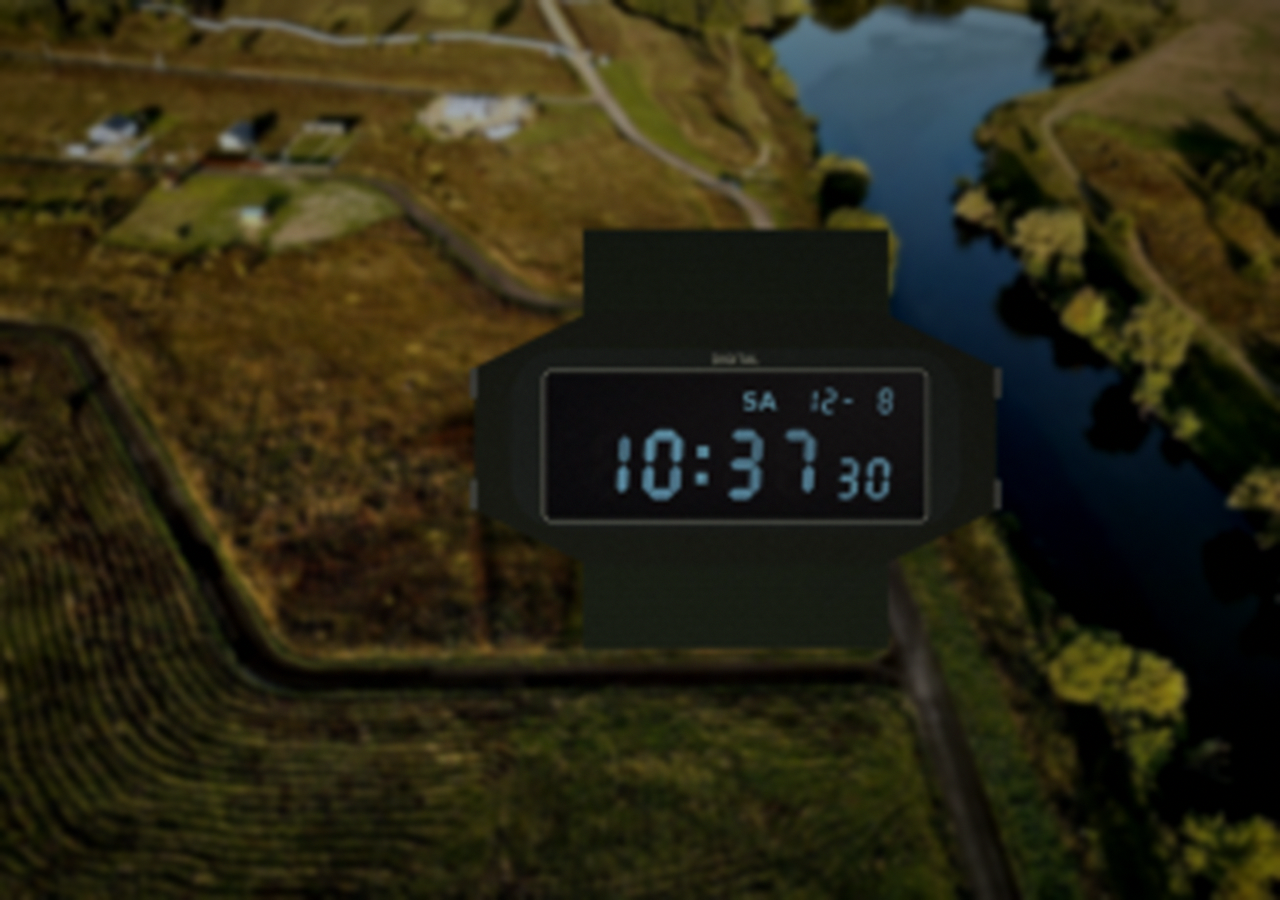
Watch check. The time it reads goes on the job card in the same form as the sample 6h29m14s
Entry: 10h37m30s
